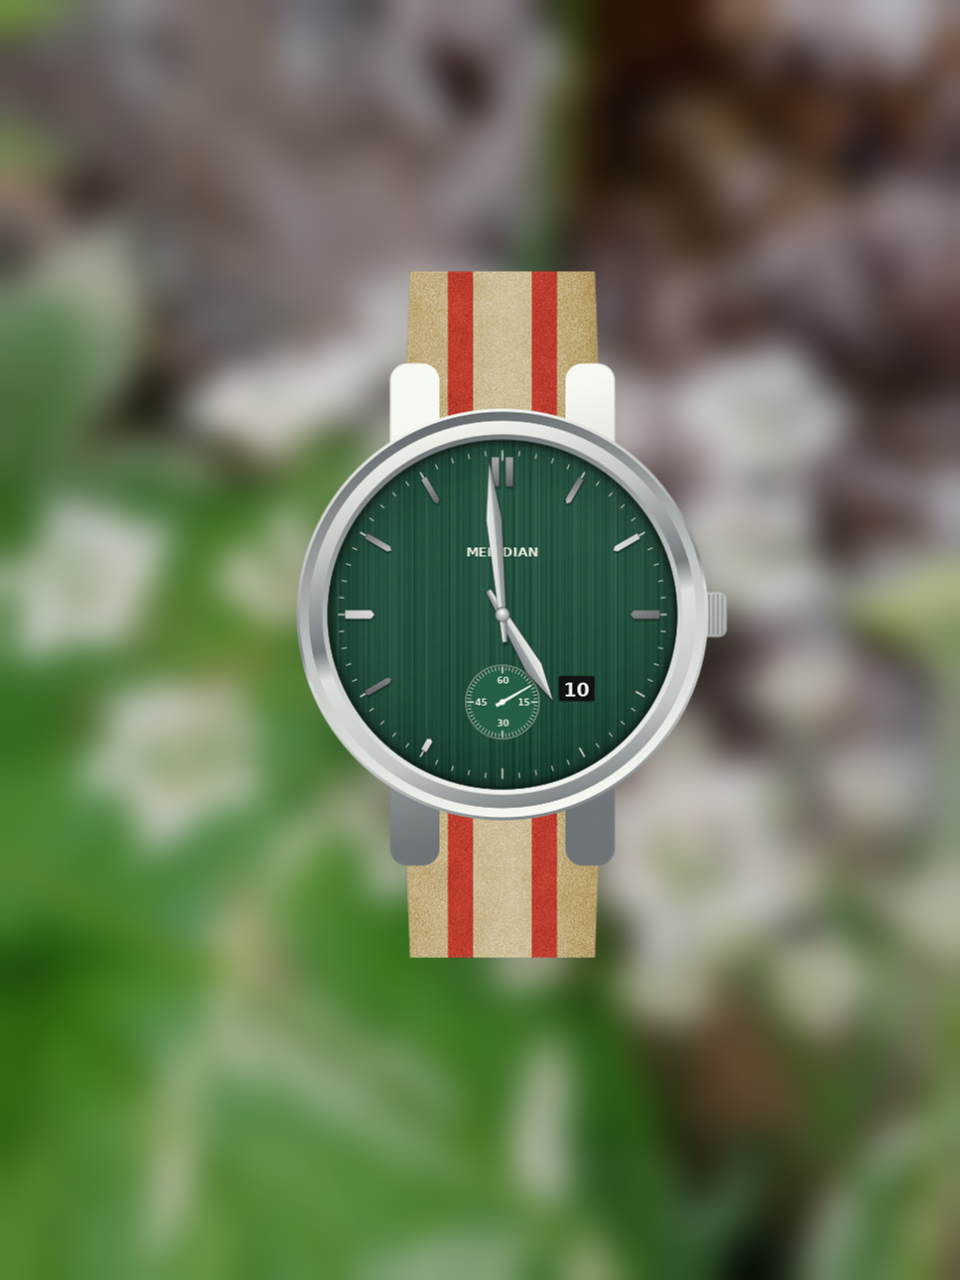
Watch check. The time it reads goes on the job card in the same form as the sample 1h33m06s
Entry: 4h59m10s
